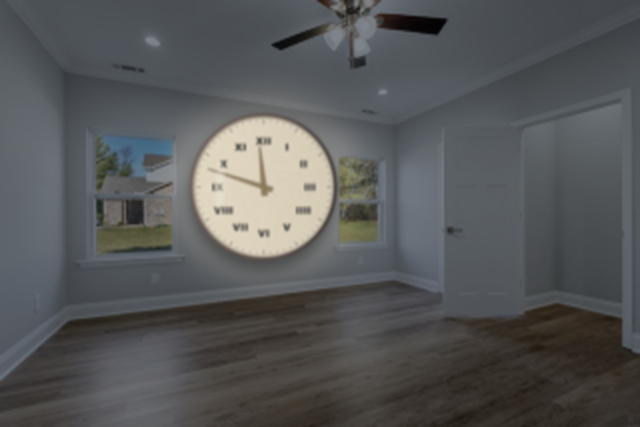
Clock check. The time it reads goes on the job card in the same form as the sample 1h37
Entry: 11h48
